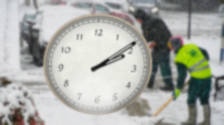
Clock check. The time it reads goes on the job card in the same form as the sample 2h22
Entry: 2h09
